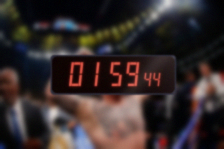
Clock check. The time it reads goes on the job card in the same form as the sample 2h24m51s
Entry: 1h59m44s
